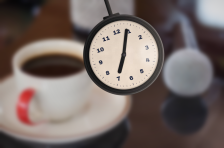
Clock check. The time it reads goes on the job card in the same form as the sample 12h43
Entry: 7h04
